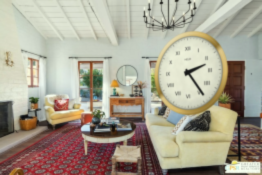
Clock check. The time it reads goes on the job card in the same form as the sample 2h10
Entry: 2h24
